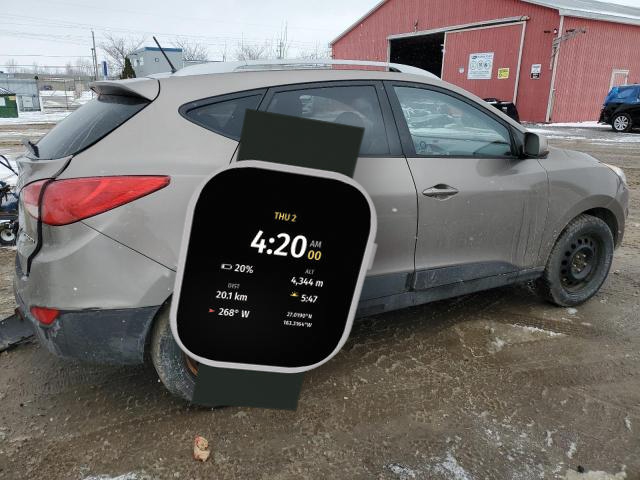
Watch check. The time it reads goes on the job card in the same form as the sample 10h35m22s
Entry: 4h20m00s
